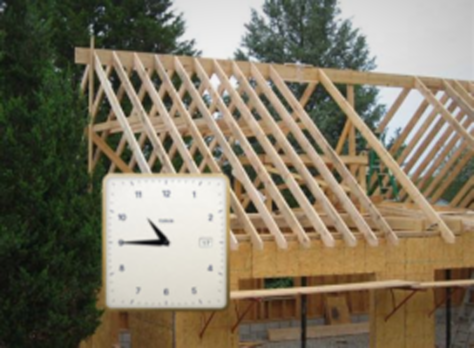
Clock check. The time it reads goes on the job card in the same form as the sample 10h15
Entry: 10h45
